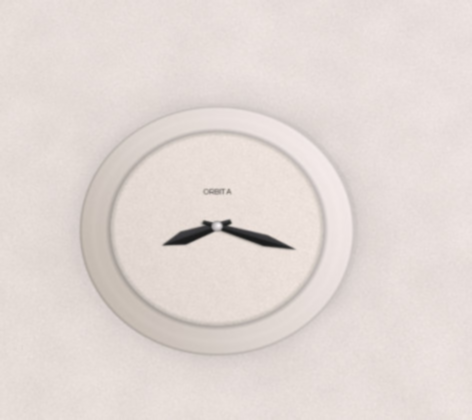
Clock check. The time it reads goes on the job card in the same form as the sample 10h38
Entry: 8h18
